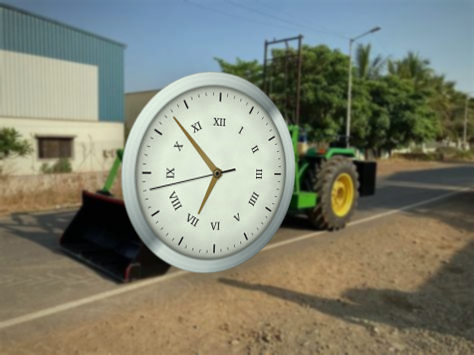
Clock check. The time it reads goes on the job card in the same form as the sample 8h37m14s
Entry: 6h52m43s
